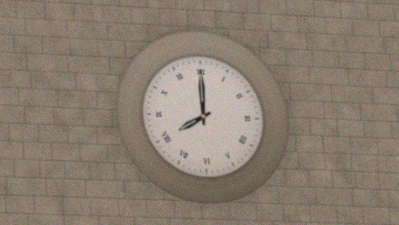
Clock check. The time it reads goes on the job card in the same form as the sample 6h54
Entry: 8h00
